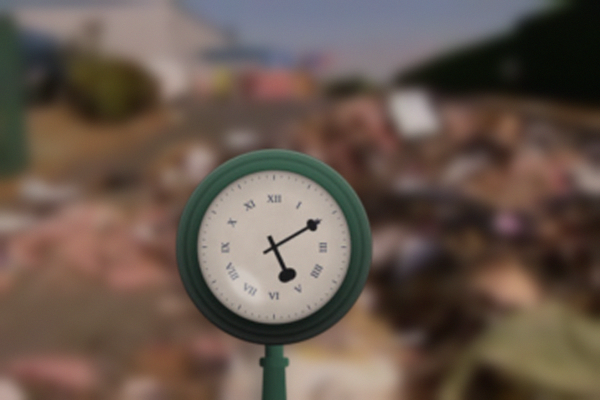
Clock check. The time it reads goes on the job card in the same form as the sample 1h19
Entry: 5h10
